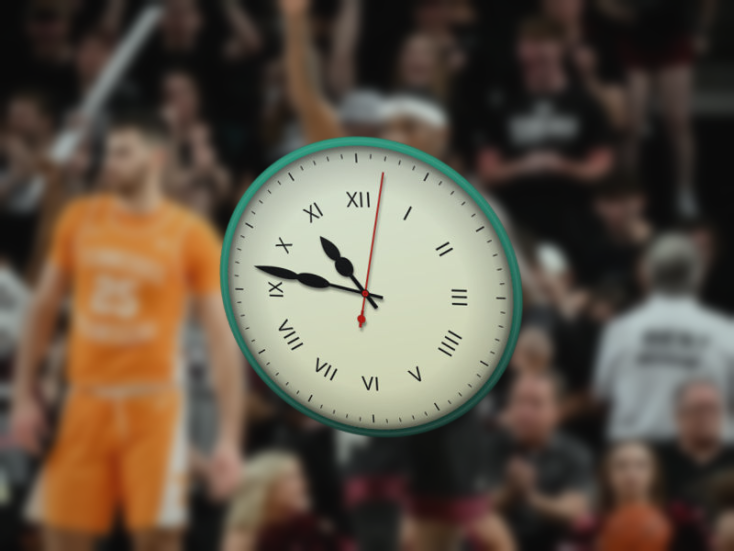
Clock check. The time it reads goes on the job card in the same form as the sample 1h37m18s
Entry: 10h47m02s
